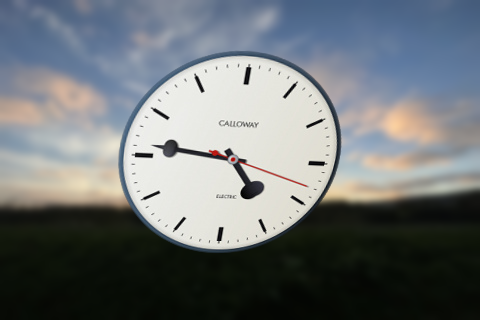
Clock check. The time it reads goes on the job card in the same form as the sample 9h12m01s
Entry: 4h46m18s
